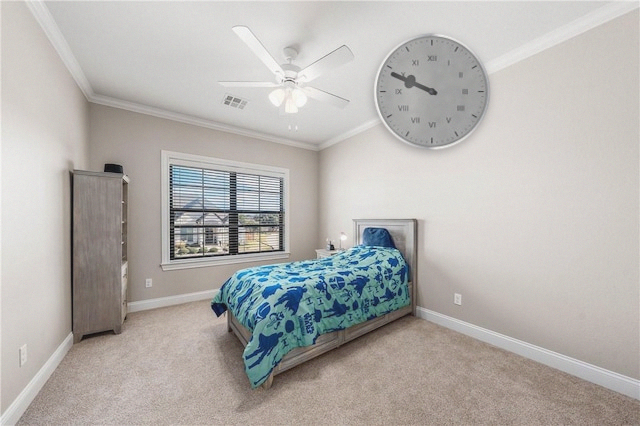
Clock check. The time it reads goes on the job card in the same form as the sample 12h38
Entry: 9h49
